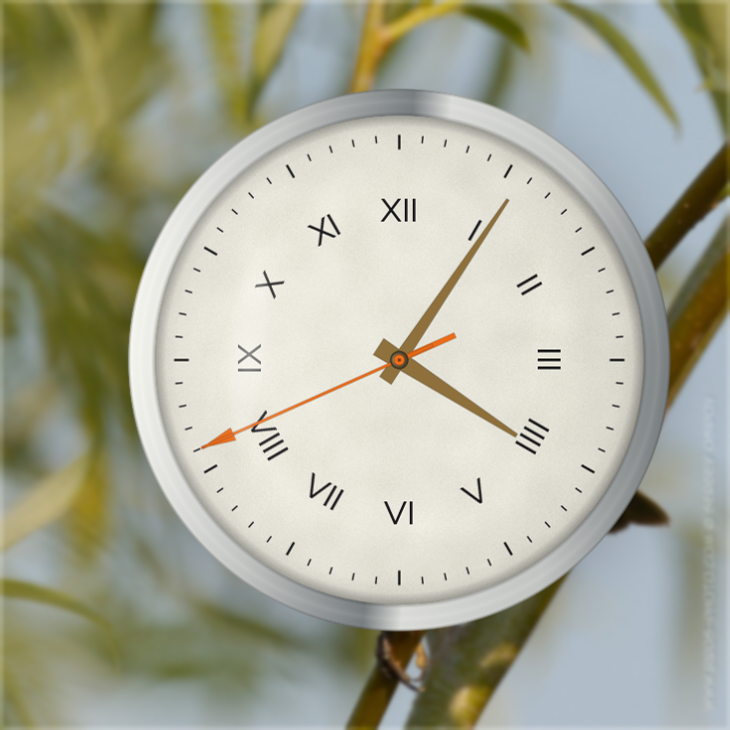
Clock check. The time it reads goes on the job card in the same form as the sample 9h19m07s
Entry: 4h05m41s
